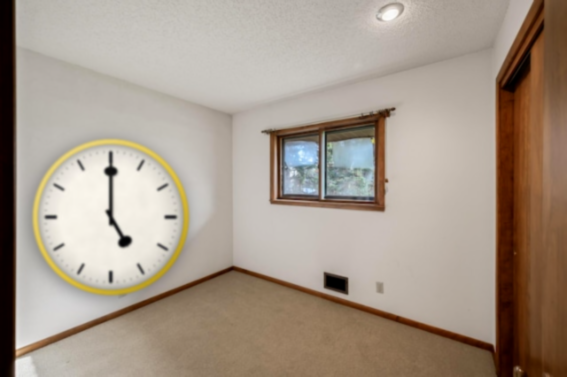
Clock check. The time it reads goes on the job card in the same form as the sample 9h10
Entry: 5h00
